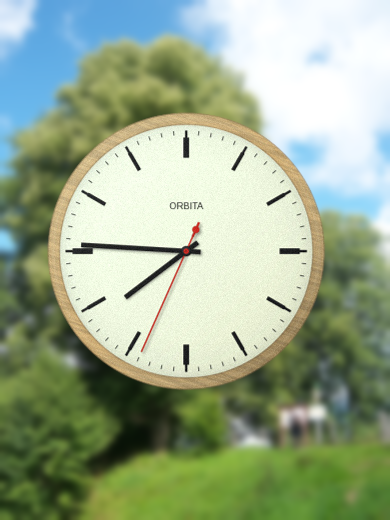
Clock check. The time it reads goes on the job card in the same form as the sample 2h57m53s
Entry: 7h45m34s
